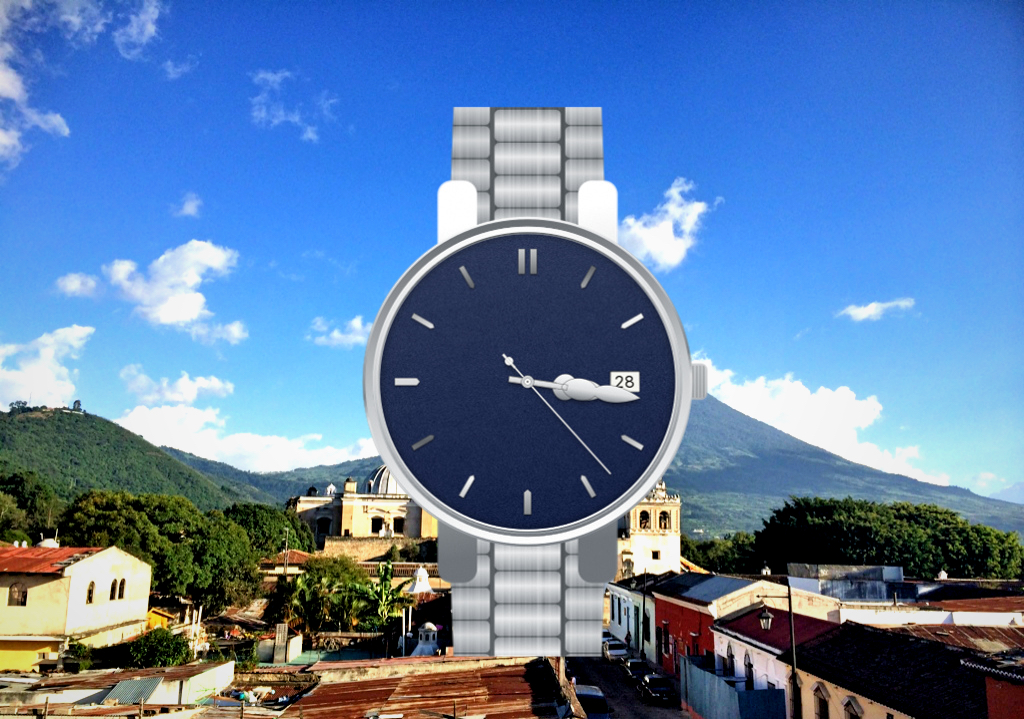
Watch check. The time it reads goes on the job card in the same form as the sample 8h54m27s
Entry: 3h16m23s
